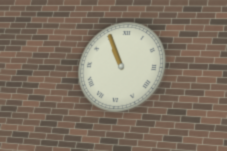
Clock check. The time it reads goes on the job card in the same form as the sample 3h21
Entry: 10h55
